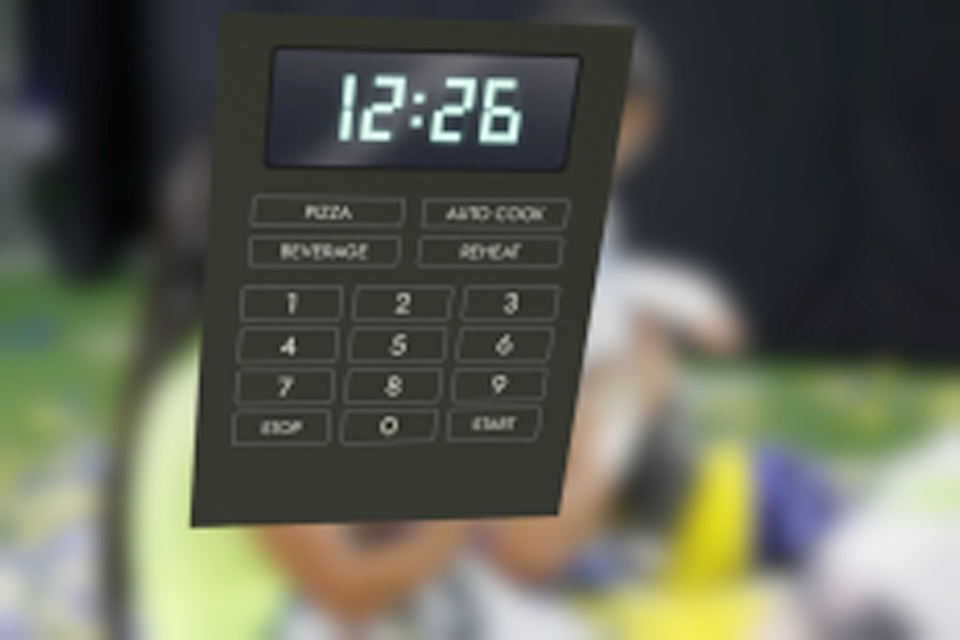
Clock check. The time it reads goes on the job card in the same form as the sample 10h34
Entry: 12h26
